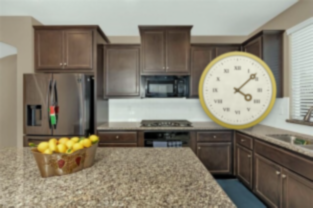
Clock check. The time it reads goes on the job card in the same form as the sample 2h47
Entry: 4h08
